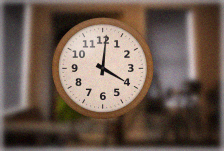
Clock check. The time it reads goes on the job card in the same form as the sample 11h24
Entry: 4h01
